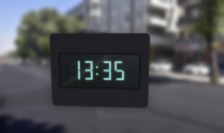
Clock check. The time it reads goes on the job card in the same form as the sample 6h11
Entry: 13h35
